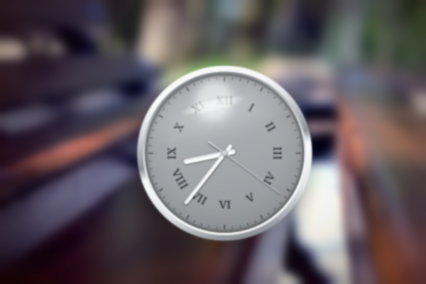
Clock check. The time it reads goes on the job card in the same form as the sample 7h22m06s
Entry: 8h36m21s
